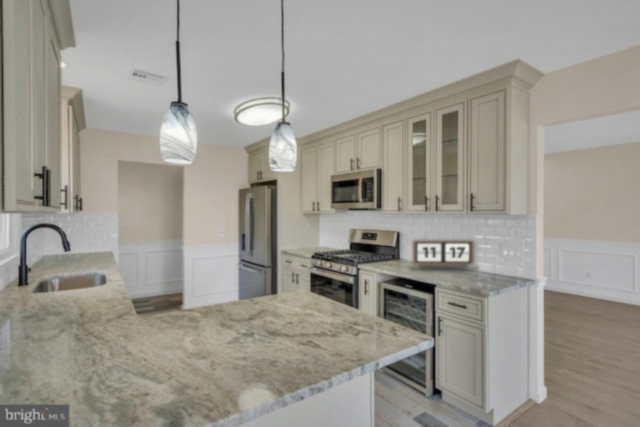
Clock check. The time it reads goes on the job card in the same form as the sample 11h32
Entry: 11h17
